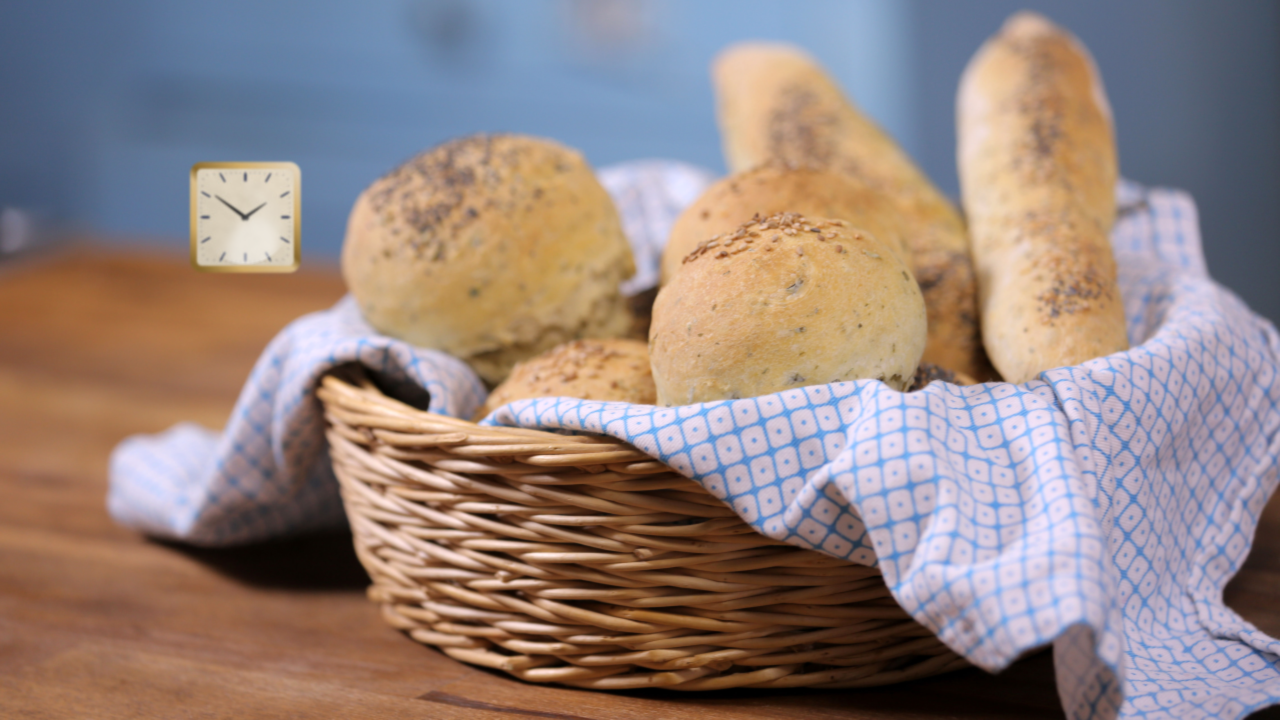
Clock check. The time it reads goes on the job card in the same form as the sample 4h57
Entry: 1h51
